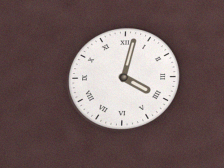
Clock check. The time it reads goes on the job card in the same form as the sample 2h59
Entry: 4h02
